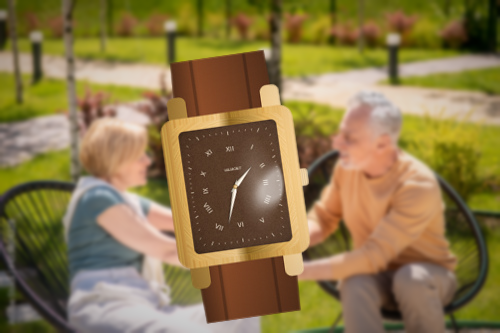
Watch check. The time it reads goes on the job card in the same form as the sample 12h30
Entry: 1h33
